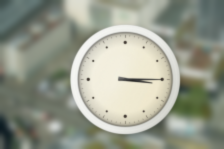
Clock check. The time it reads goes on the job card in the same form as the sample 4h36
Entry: 3h15
